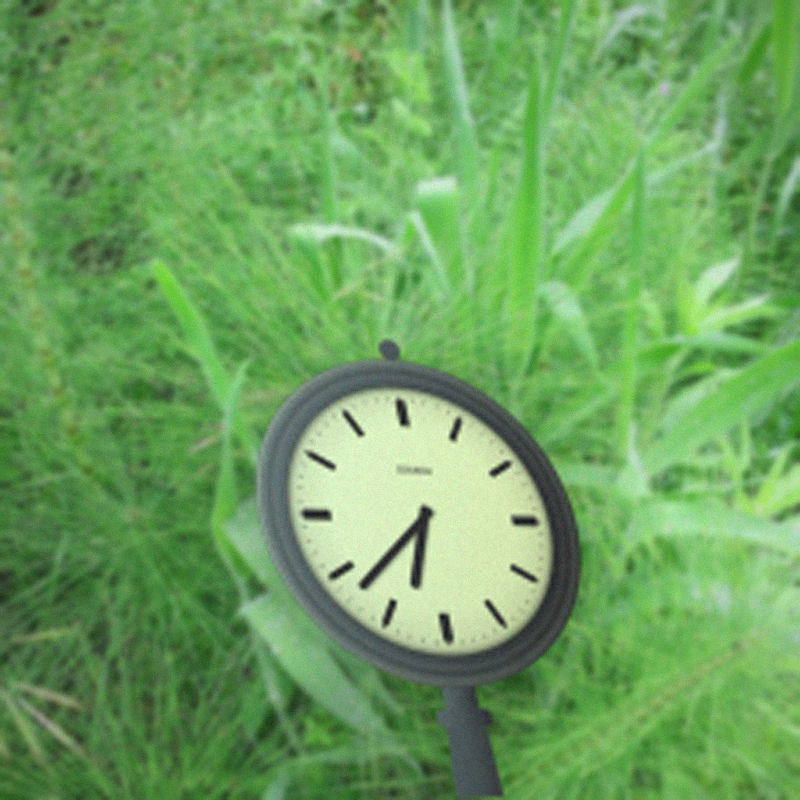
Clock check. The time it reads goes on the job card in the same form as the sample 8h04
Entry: 6h38
